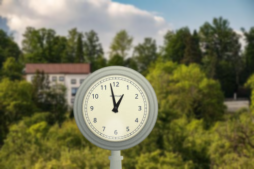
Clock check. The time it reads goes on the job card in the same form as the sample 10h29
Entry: 12h58
